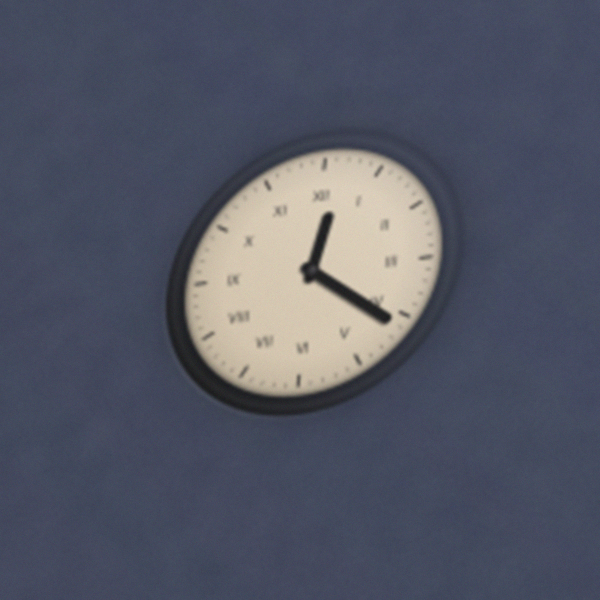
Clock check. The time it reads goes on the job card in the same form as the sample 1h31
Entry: 12h21
